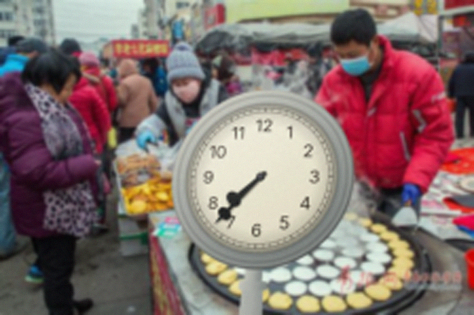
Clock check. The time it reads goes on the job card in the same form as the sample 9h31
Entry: 7h37
